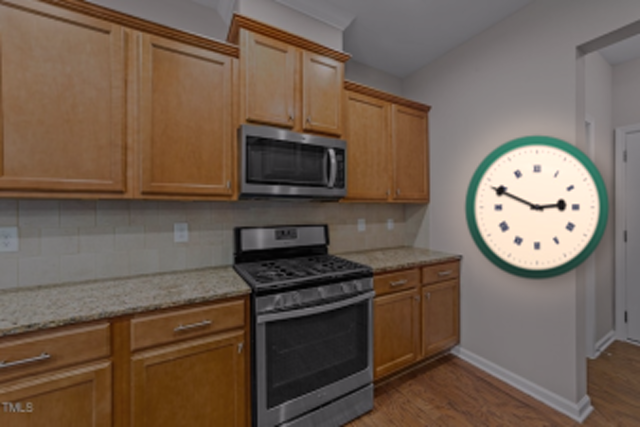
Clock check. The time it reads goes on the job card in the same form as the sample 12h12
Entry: 2h49
